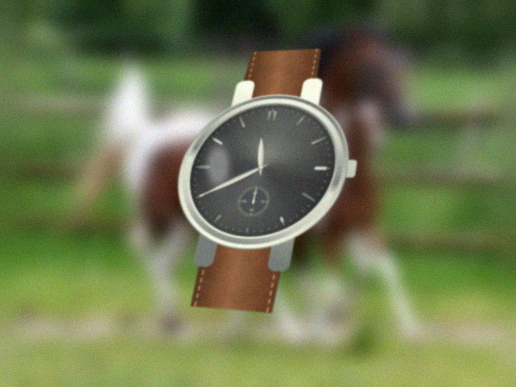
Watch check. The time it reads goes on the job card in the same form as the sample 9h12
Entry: 11h40
